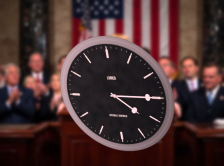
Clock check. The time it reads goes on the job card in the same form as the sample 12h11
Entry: 4h15
